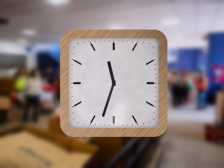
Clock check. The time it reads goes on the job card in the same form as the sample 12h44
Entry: 11h33
